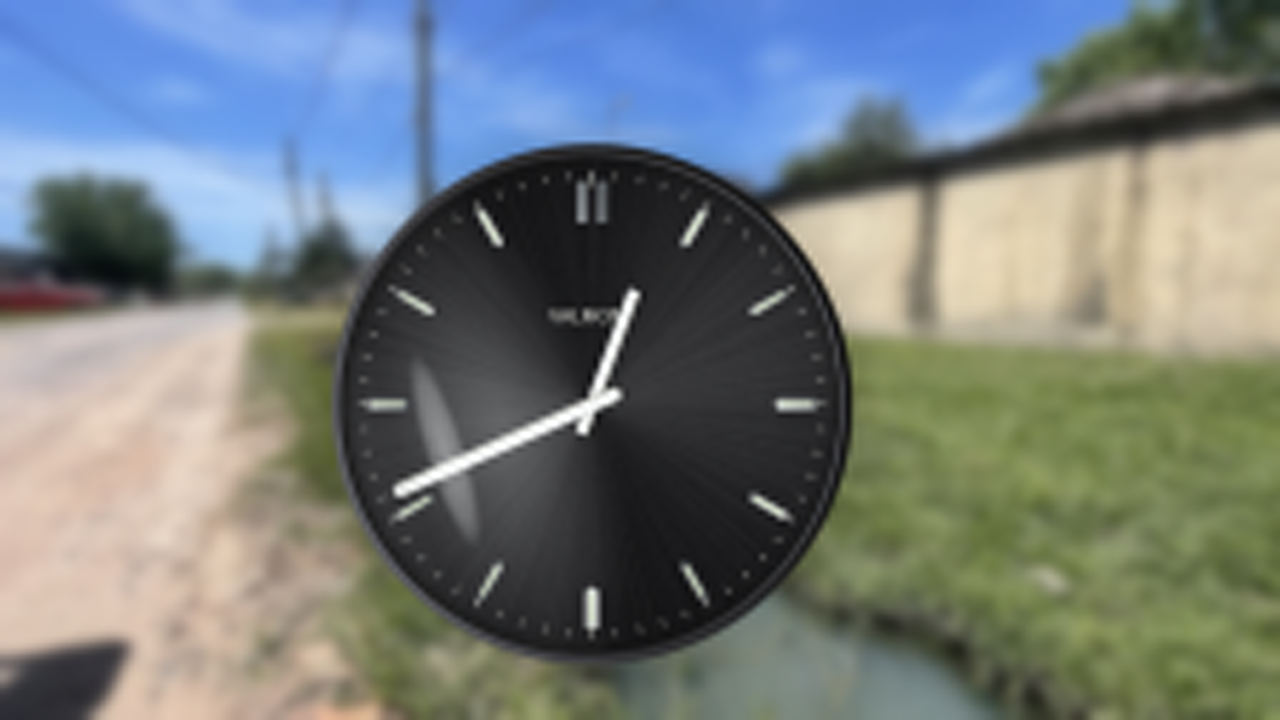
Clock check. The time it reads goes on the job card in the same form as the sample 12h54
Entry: 12h41
